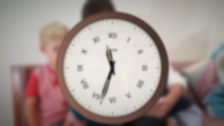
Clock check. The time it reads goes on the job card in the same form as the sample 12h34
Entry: 11h33
